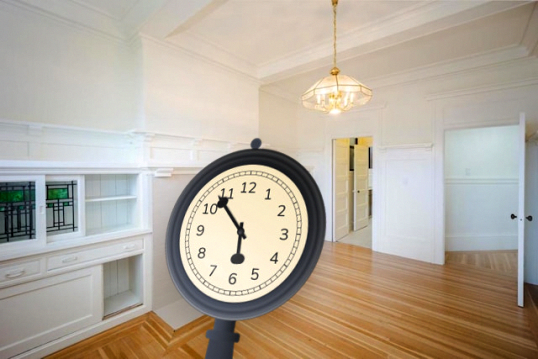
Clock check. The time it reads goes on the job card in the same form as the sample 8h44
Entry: 5h53
